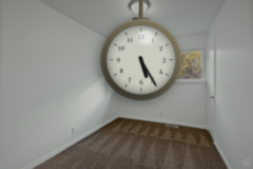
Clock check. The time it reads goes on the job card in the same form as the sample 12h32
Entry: 5h25
